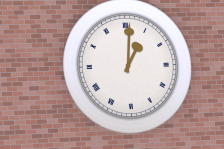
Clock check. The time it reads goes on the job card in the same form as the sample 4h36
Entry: 1h01
